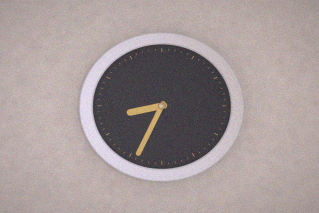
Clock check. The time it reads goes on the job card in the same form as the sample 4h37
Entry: 8h34
